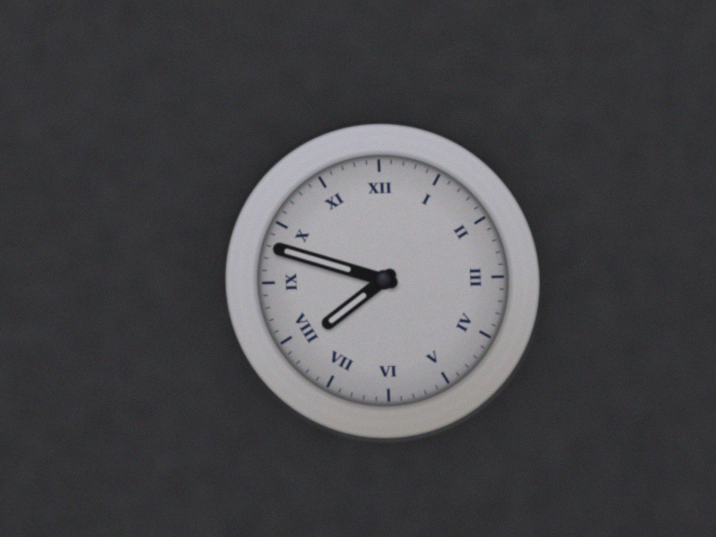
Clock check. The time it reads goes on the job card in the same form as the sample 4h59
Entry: 7h48
